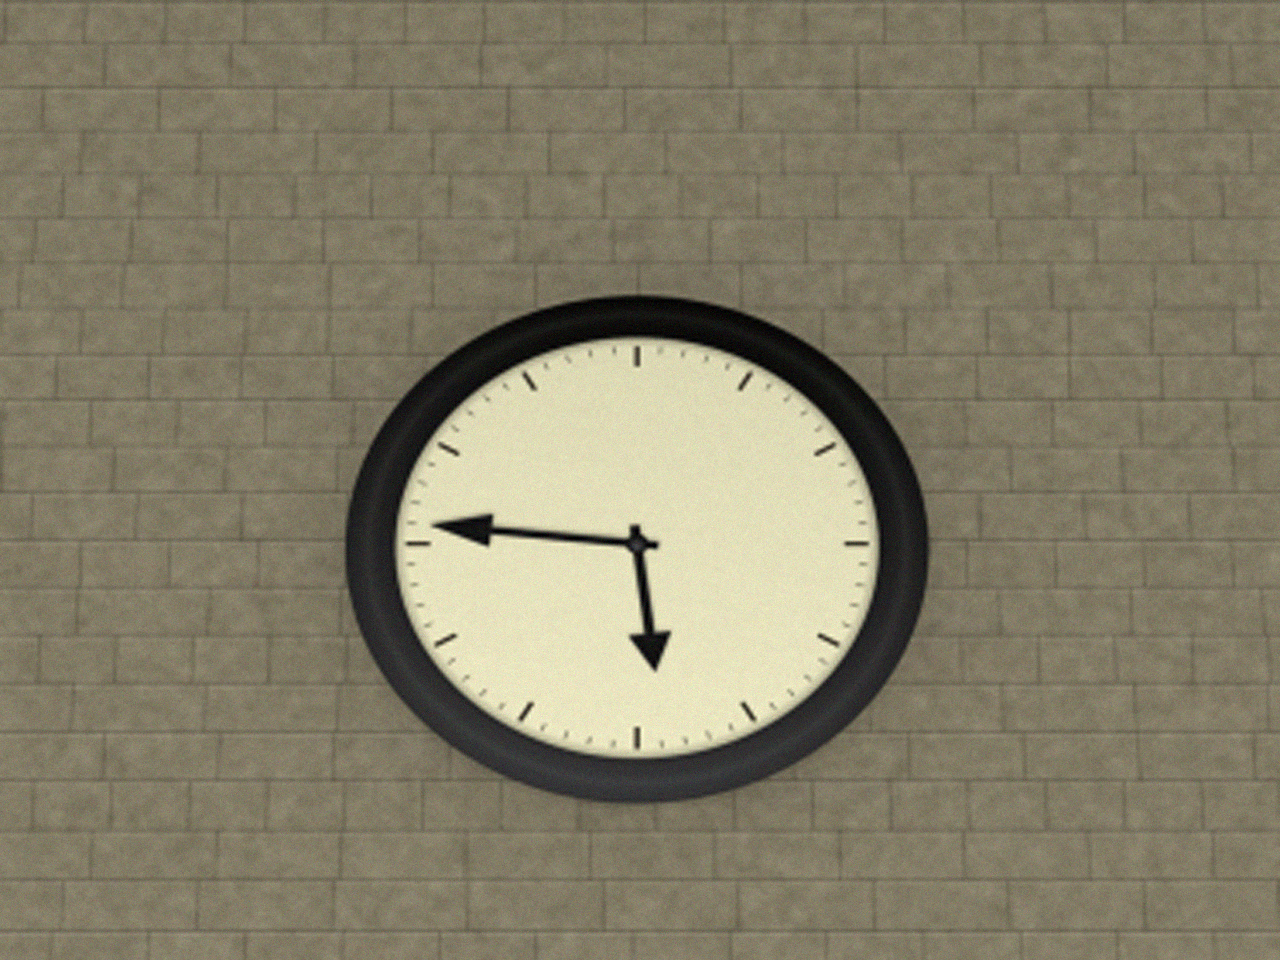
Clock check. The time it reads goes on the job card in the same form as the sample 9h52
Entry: 5h46
